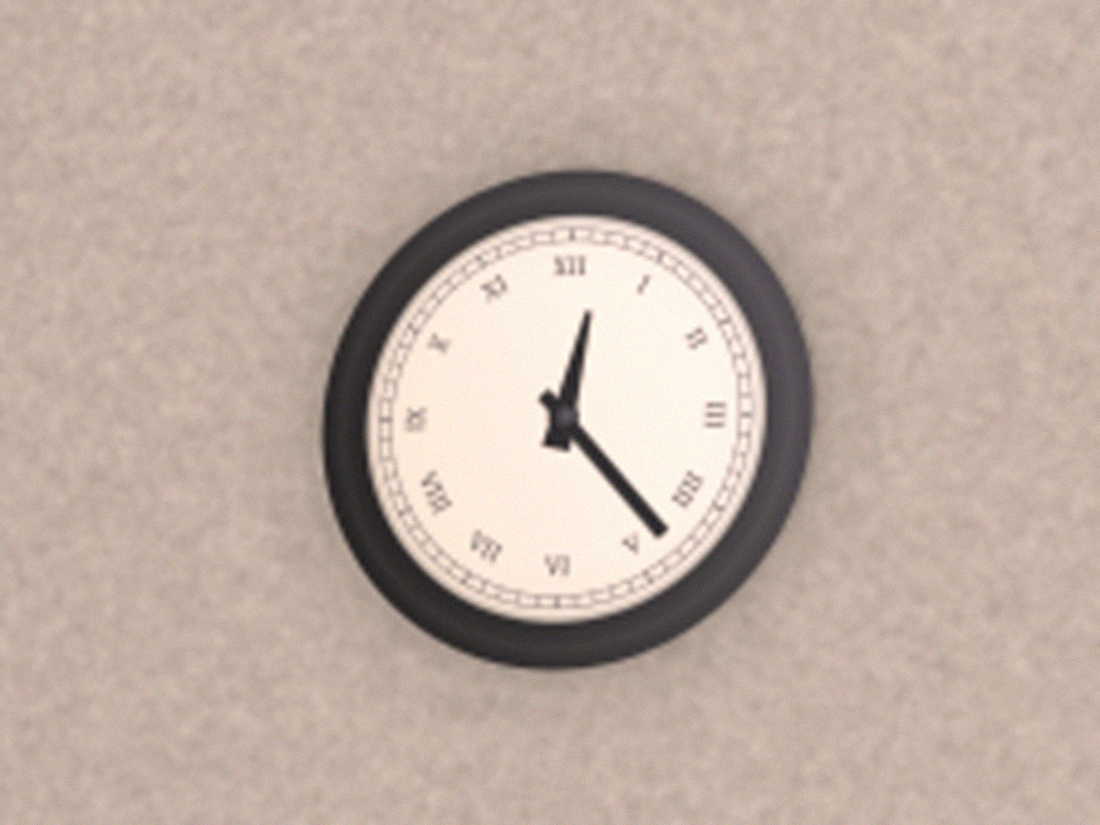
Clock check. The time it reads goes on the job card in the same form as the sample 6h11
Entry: 12h23
